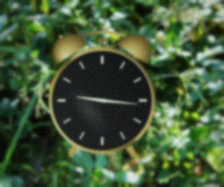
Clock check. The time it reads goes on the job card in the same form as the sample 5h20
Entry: 9h16
